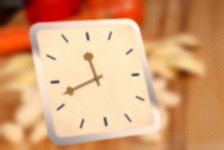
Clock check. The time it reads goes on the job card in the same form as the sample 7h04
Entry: 11h42
